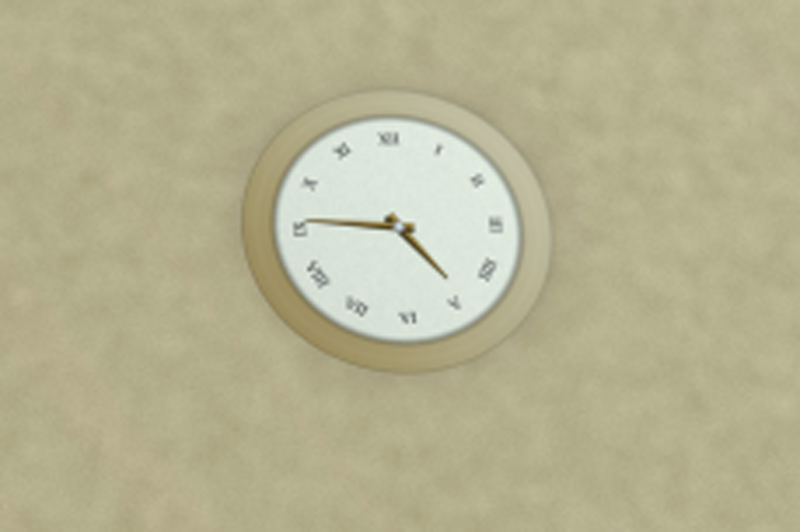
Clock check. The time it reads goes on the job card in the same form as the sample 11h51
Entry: 4h46
